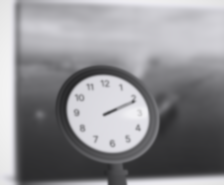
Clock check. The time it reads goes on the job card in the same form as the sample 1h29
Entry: 2h11
